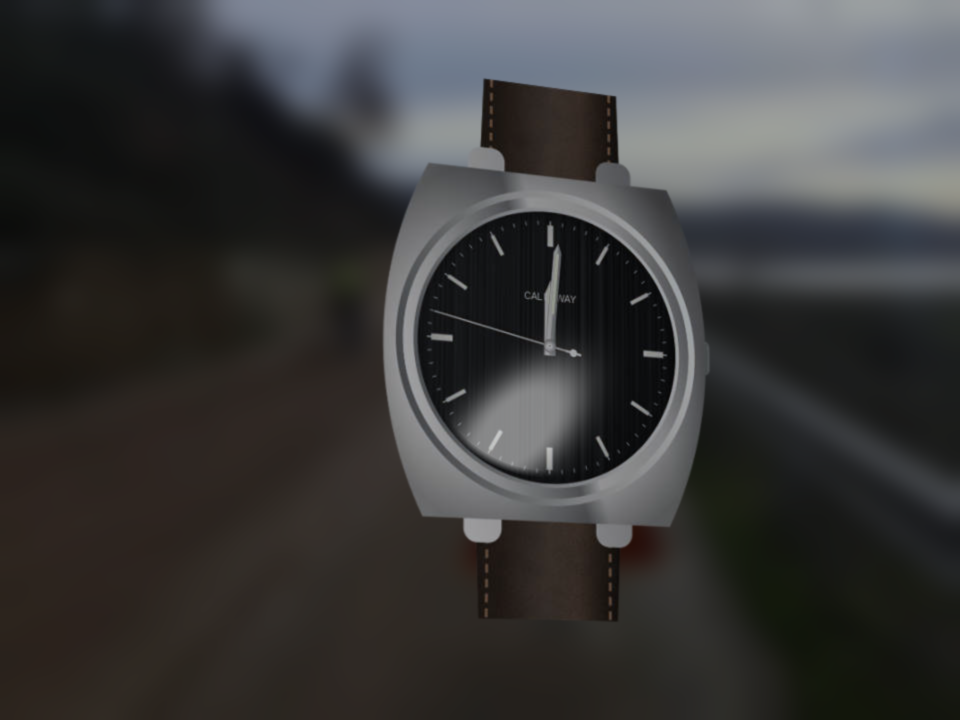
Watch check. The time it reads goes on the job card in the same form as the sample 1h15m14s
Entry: 12h00m47s
